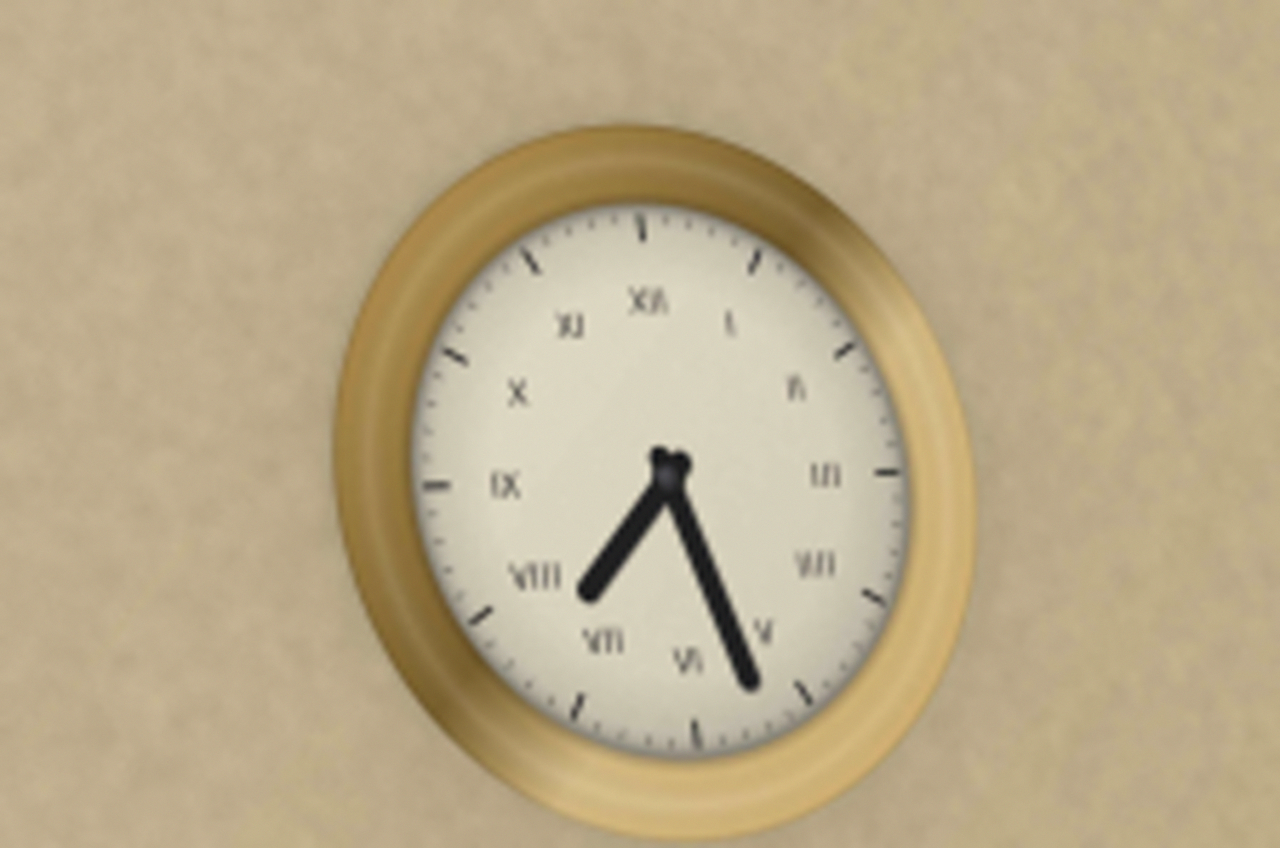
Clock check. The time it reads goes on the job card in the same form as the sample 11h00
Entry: 7h27
